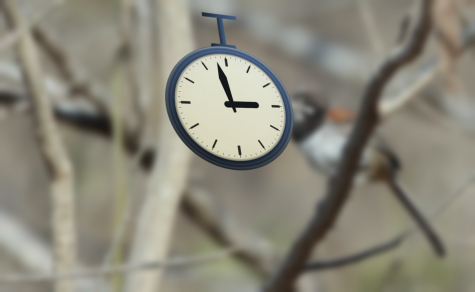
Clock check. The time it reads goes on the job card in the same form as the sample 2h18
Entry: 2h58
